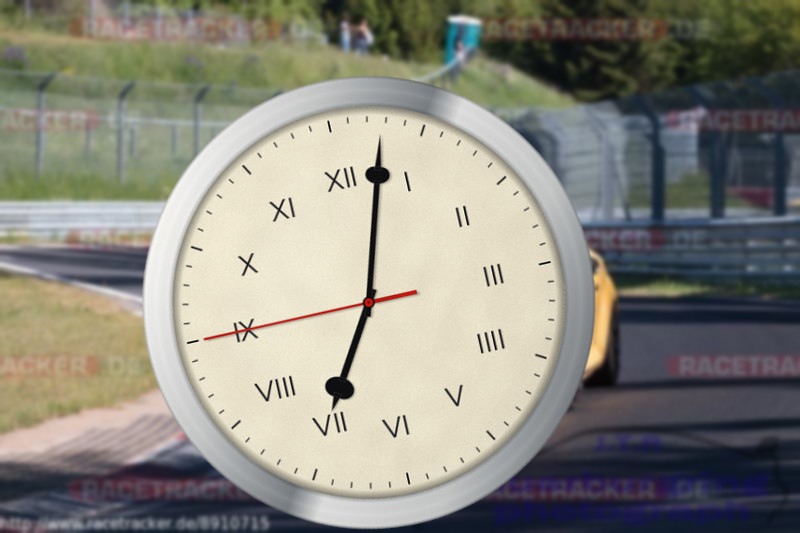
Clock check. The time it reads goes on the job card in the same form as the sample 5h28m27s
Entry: 7h02m45s
